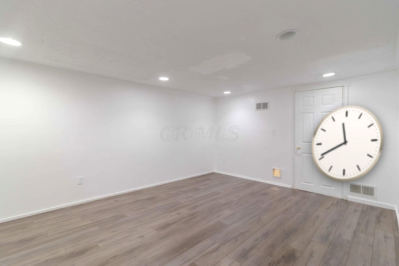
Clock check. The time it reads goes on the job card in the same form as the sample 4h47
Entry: 11h41
